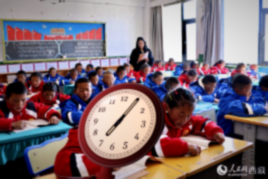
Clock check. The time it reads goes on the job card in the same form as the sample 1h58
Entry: 7h05
